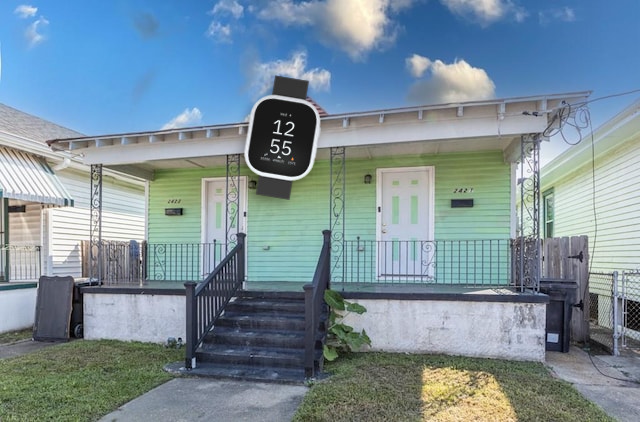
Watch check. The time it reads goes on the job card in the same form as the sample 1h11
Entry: 12h55
